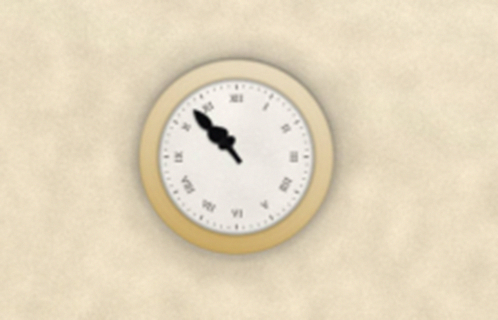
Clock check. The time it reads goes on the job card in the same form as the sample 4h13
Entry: 10h53
